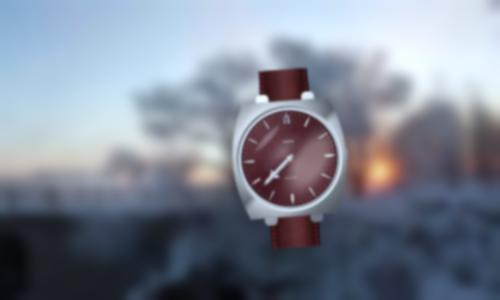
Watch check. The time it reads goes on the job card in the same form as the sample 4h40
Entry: 7h38
